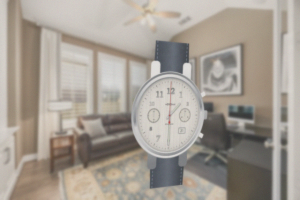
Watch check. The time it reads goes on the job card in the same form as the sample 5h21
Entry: 1h30
